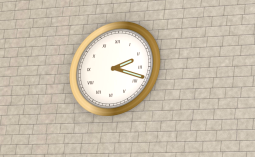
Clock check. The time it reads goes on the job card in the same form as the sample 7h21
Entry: 2h18
